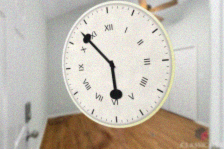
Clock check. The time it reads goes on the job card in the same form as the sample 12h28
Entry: 5h53
